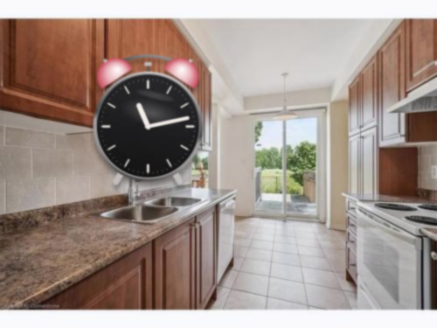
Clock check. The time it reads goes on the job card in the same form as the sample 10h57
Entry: 11h13
